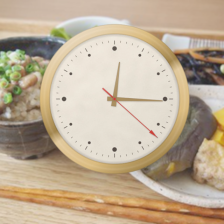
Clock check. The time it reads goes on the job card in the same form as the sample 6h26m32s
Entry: 12h15m22s
